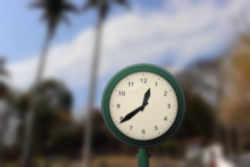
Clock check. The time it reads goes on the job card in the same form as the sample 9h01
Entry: 12h39
